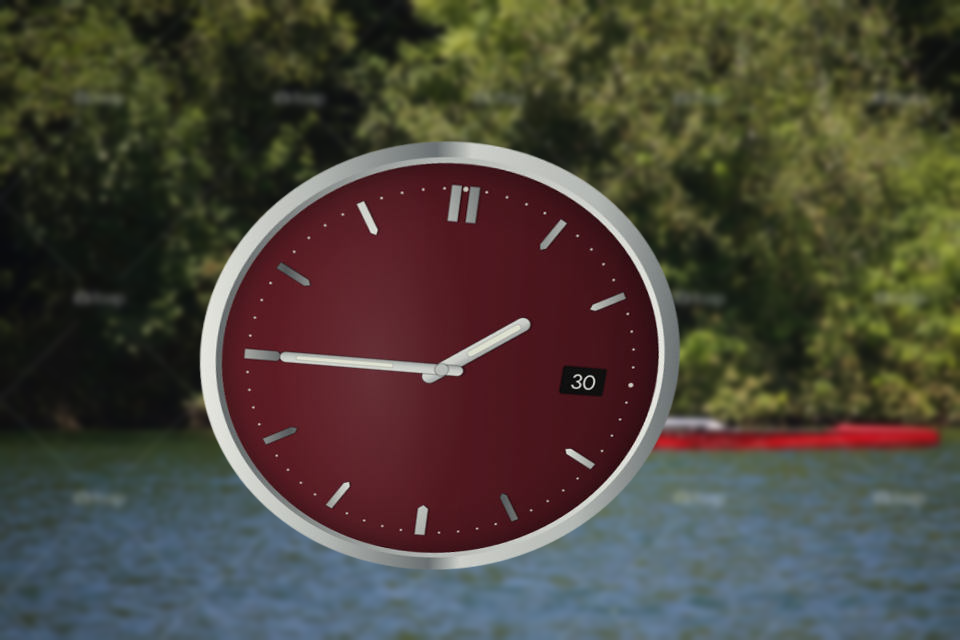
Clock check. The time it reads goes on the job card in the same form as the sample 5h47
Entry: 1h45
